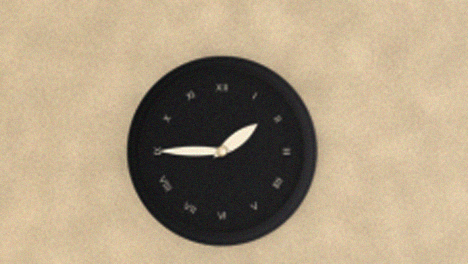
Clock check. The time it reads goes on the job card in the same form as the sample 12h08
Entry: 1h45
